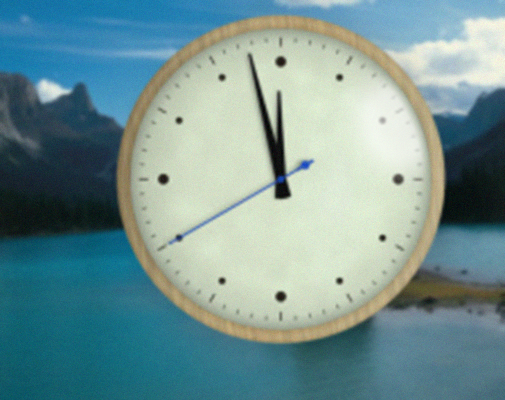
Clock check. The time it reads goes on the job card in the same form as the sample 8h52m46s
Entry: 11h57m40s
